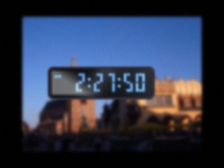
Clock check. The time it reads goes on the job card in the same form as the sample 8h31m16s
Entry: 2h27m50s
